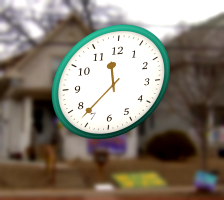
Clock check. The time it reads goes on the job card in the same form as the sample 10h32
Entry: 11h37
